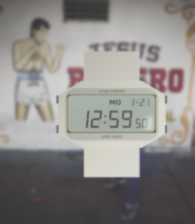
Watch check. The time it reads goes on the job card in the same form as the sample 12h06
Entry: 12h59
